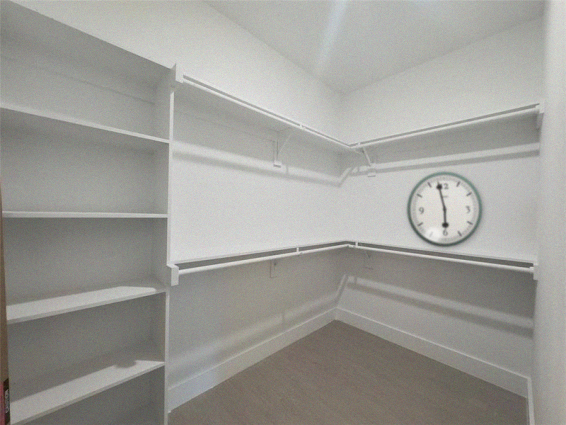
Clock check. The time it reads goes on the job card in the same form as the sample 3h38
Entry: 5h58
